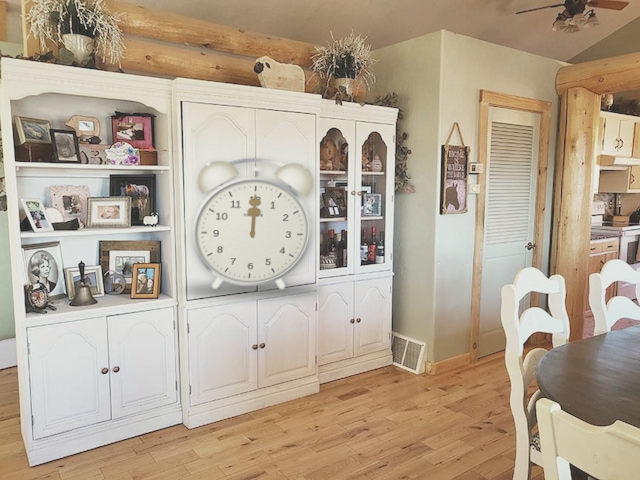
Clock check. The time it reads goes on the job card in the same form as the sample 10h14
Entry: 12h00
